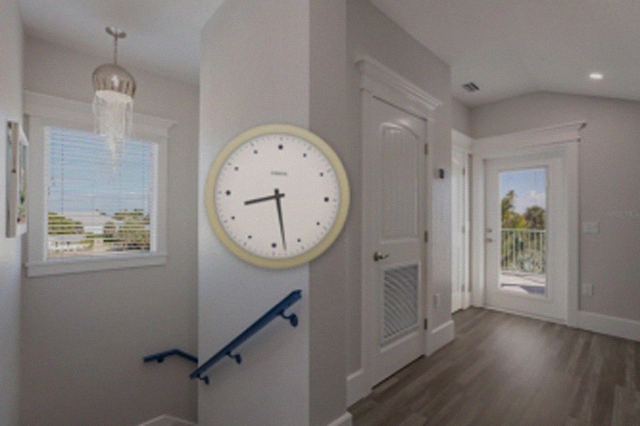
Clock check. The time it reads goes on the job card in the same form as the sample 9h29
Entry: 8h28
